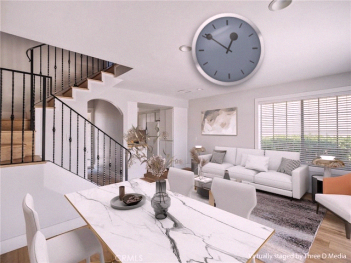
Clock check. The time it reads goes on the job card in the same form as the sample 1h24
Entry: 12h51
